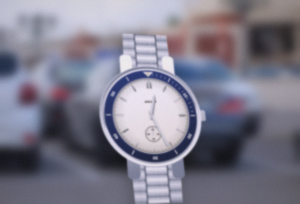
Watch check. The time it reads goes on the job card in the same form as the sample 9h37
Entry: 12h26
